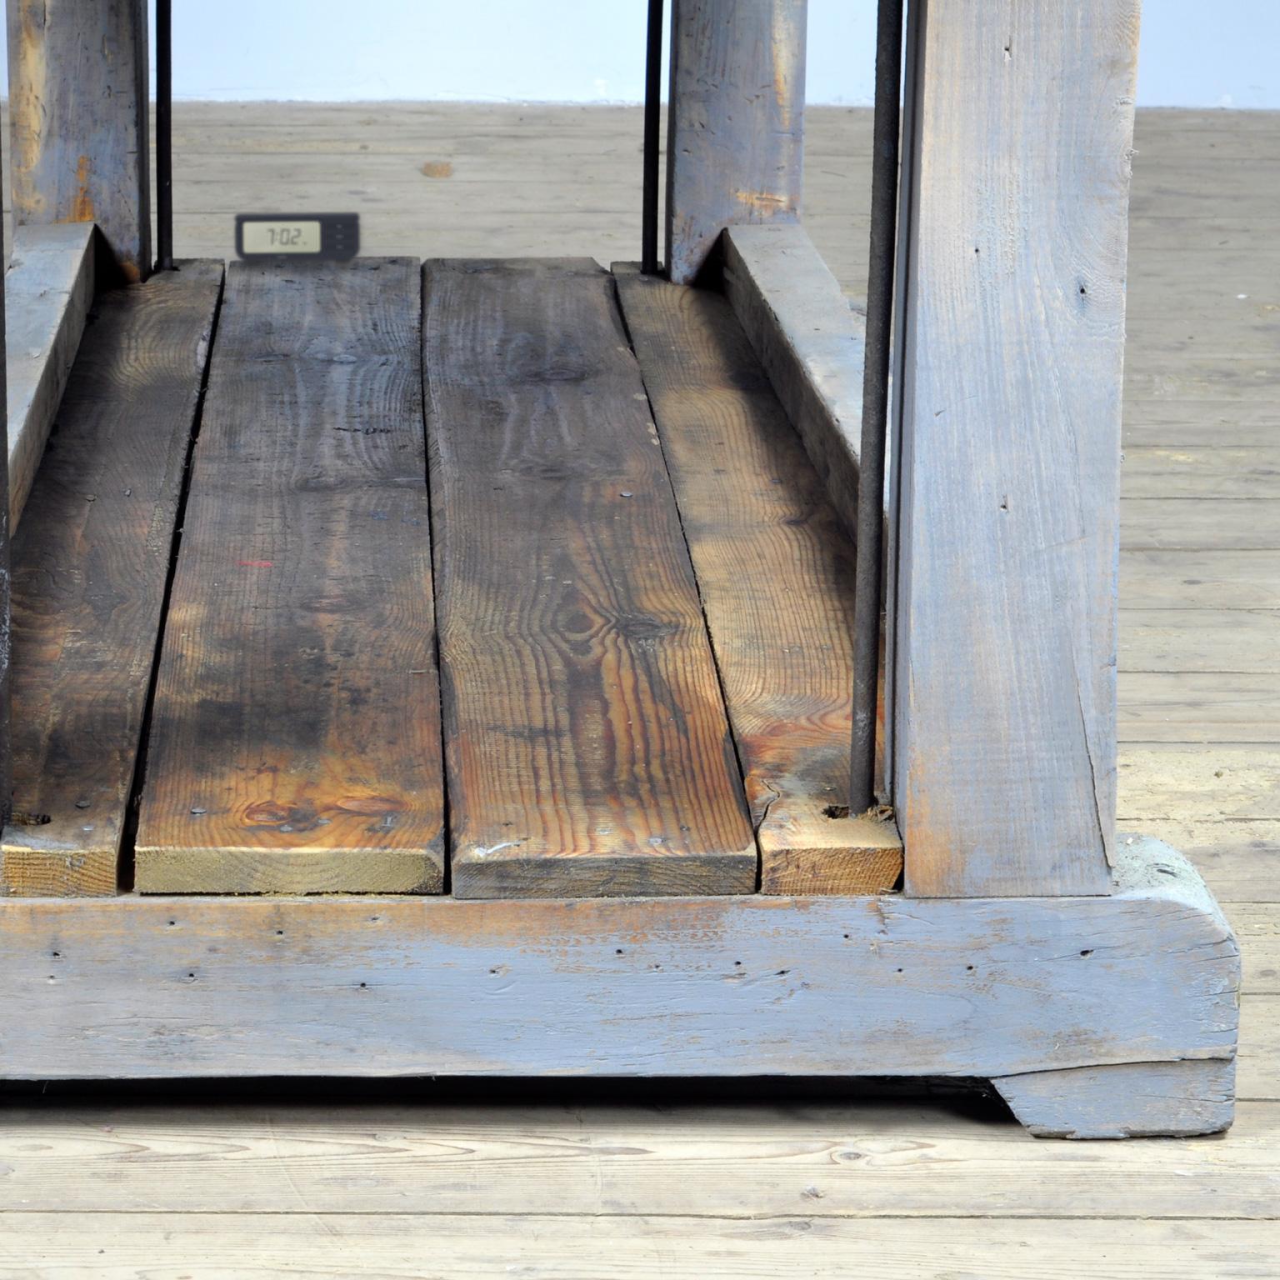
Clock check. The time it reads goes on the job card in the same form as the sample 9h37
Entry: 7h02
